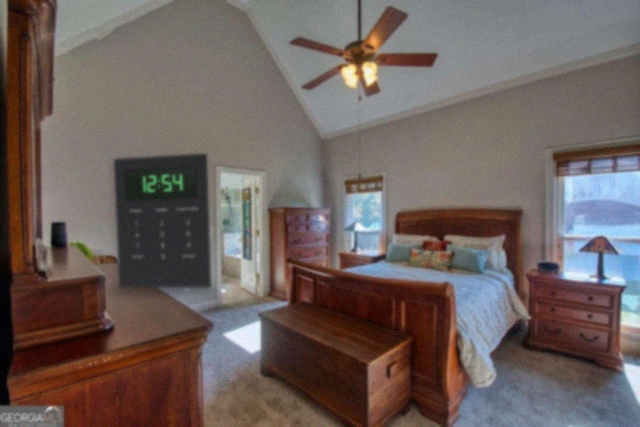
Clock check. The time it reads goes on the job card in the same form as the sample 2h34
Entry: 12h54
